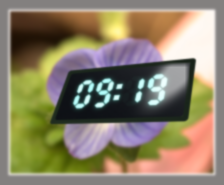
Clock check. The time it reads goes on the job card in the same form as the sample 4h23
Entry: 9h19
